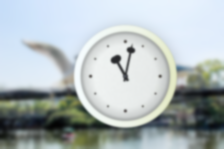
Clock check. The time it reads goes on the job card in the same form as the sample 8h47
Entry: 11h02
